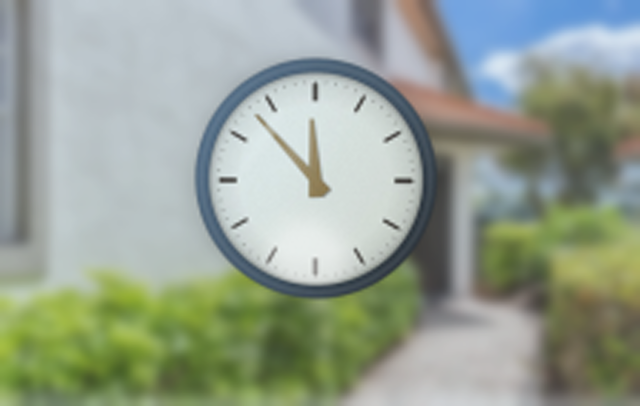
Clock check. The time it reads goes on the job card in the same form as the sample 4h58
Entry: 11h53
